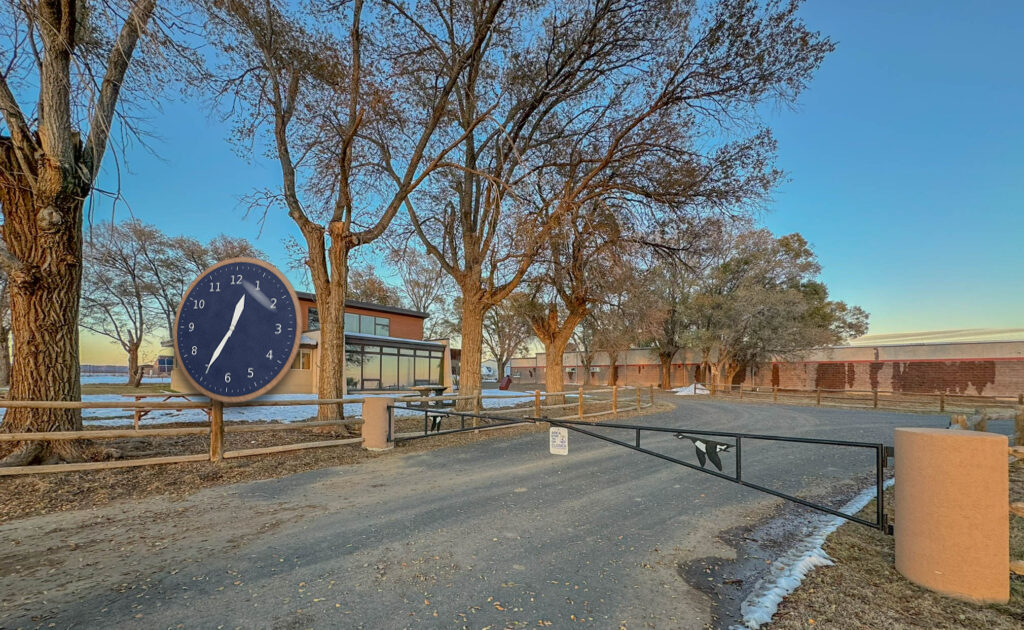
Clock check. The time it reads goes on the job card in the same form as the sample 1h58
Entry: 12h35
